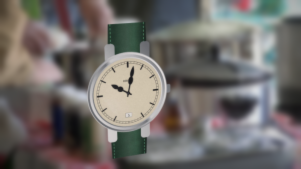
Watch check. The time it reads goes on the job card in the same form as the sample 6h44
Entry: 10h02
